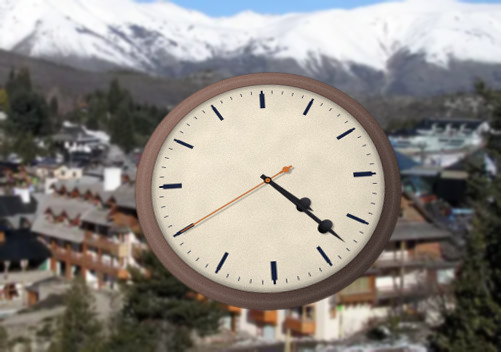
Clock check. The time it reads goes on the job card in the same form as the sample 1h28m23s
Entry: 4h22m40s
